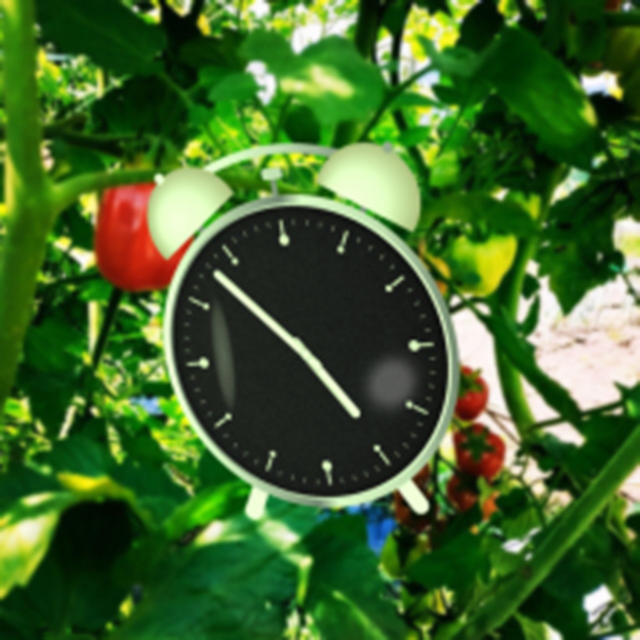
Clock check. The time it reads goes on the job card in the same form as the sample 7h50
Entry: 4h53
